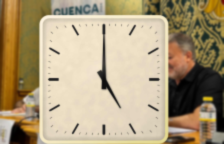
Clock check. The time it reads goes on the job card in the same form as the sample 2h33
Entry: 5h00
